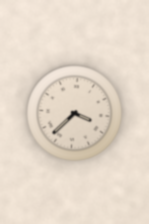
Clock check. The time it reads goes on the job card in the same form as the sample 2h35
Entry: 3h37
